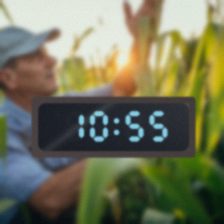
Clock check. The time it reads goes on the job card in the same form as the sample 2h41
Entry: 10h55
